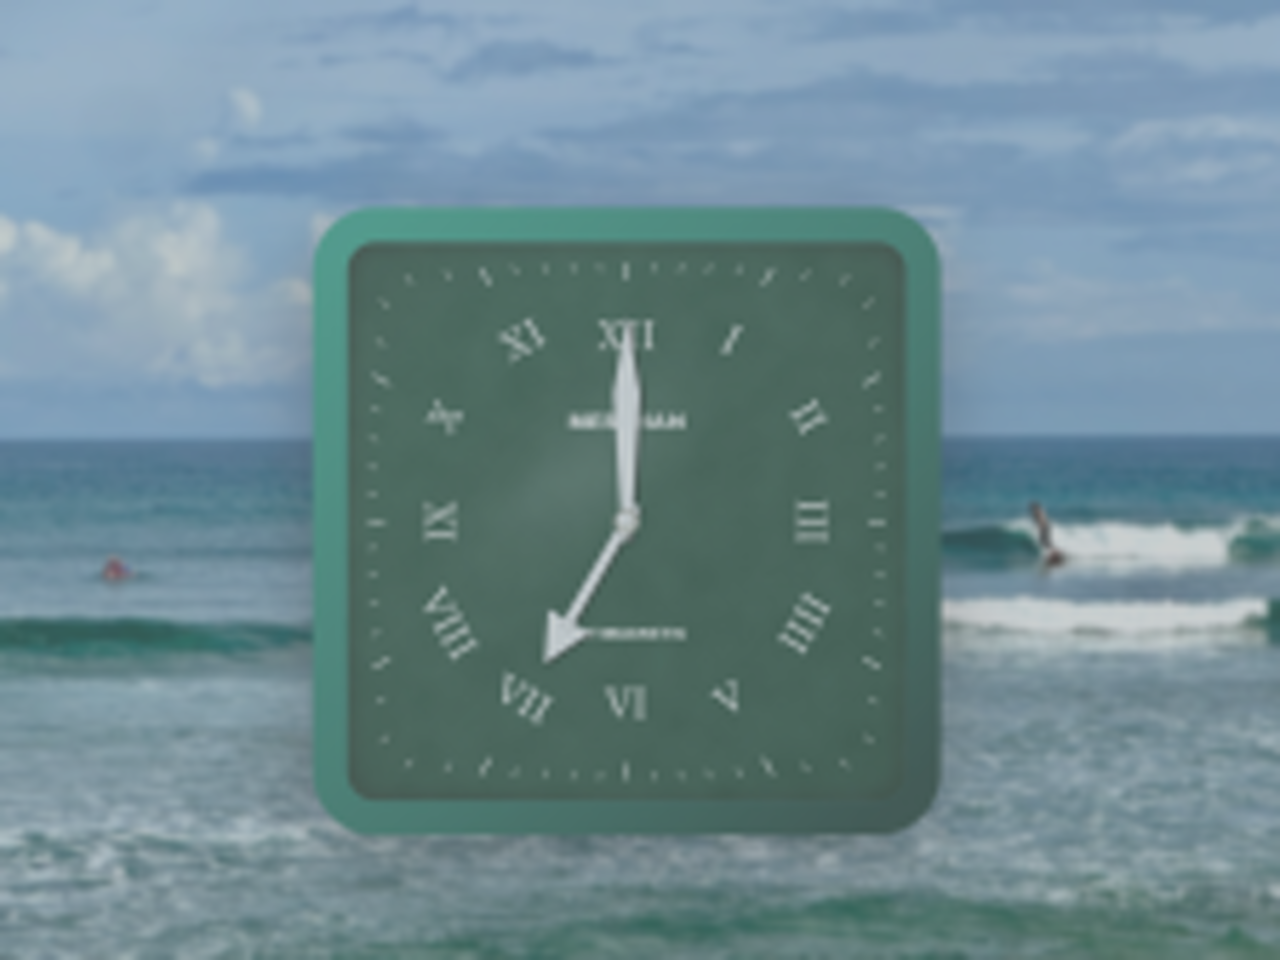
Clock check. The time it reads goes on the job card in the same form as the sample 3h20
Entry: 7h00
